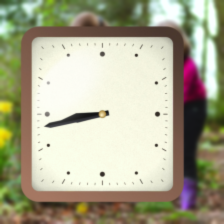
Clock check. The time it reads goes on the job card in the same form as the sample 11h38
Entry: 8h43
